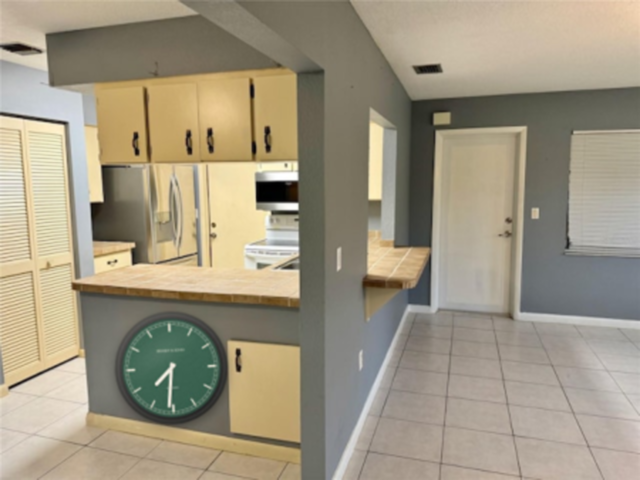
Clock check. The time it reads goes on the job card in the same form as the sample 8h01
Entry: 7h31
